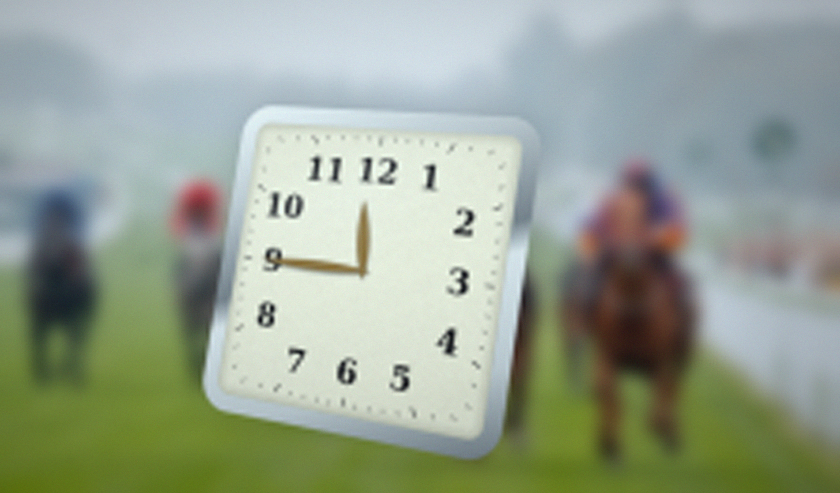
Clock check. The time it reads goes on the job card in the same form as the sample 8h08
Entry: 11h45
